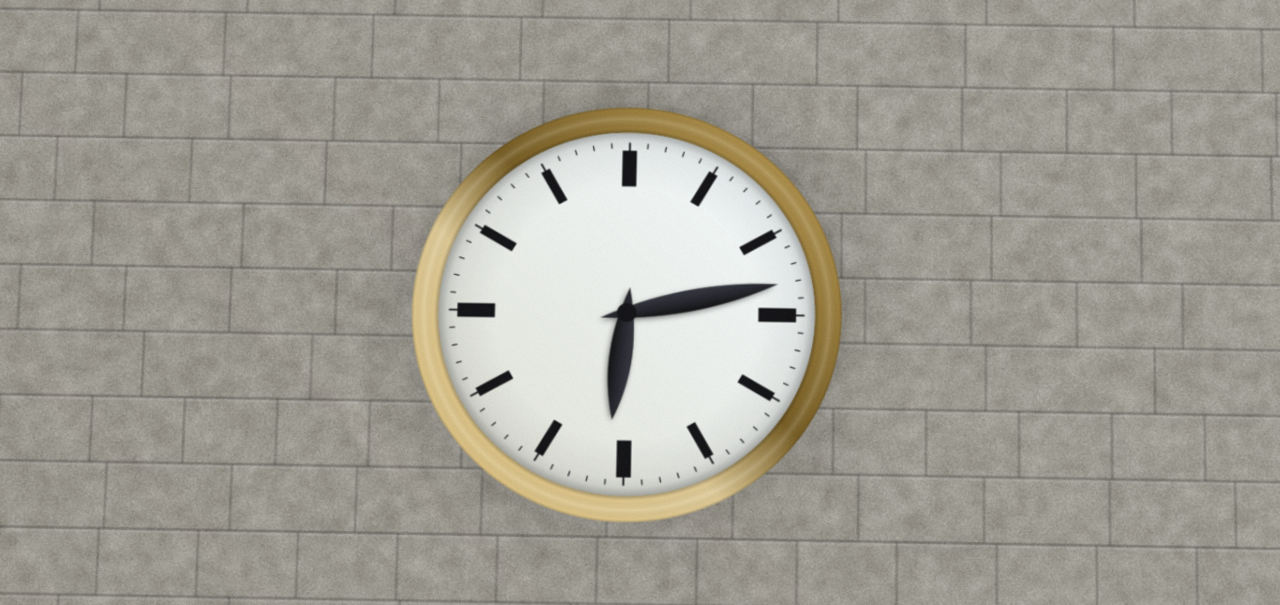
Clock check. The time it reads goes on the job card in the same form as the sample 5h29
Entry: 6h13
